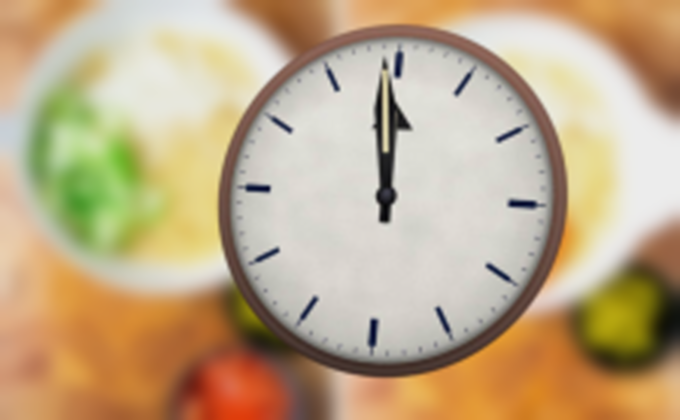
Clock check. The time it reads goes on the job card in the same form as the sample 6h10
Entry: 11h59
